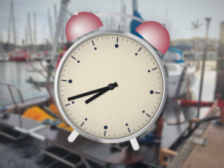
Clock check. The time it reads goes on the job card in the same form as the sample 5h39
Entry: 7h41
